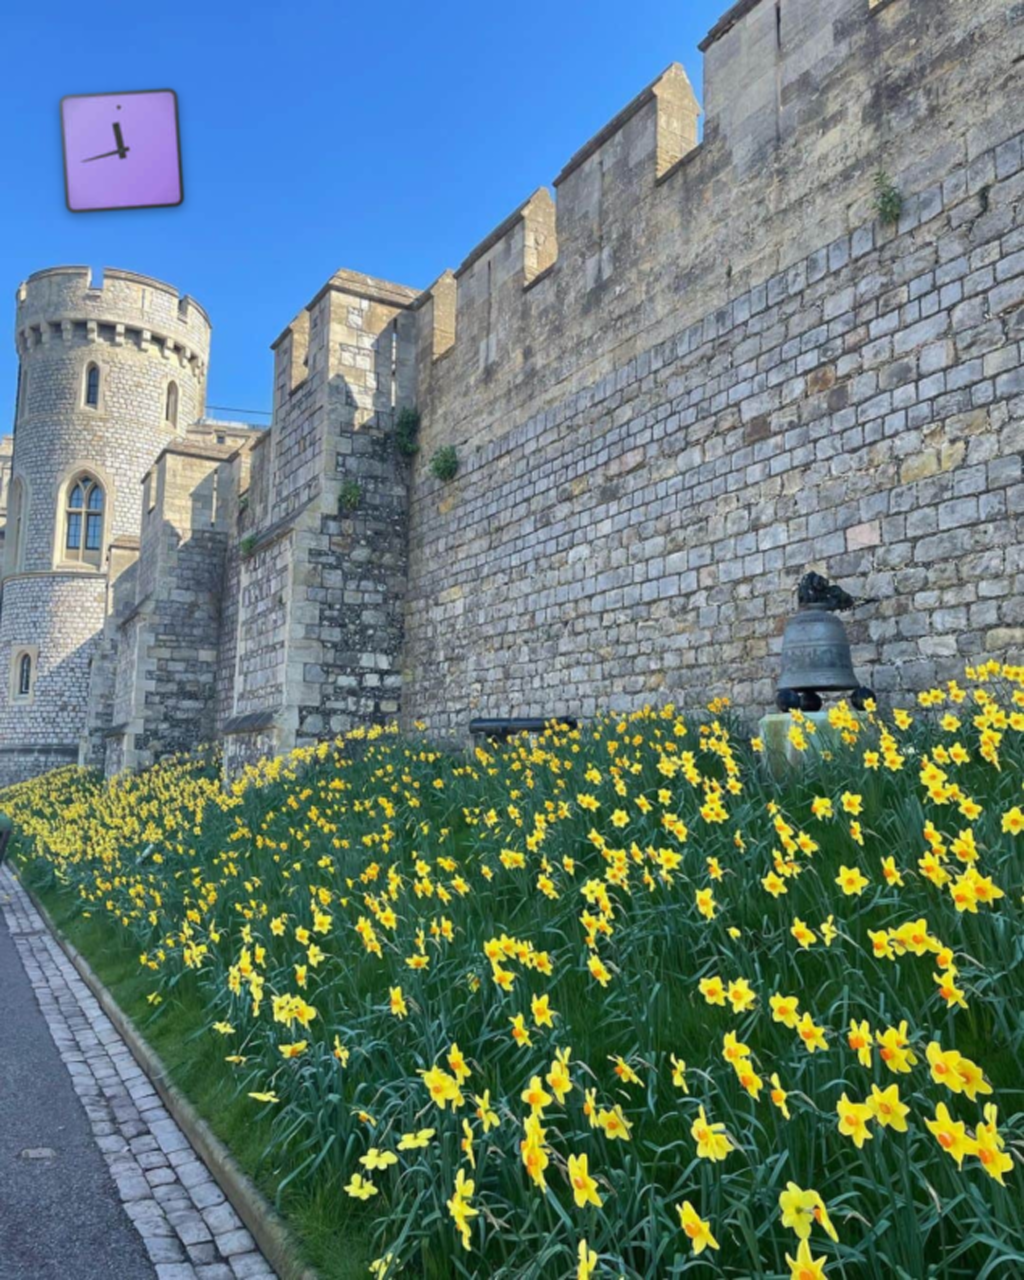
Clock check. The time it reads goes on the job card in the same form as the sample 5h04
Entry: 11h43
